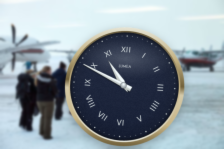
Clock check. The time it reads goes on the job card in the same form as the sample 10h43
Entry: 10h49
